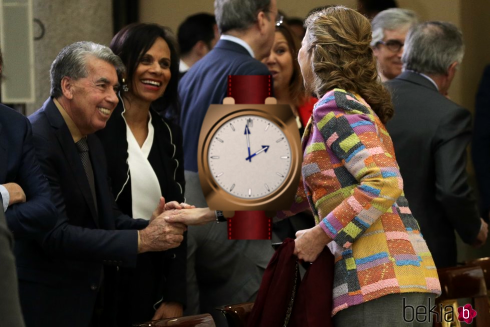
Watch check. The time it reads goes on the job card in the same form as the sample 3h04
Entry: 1h59
